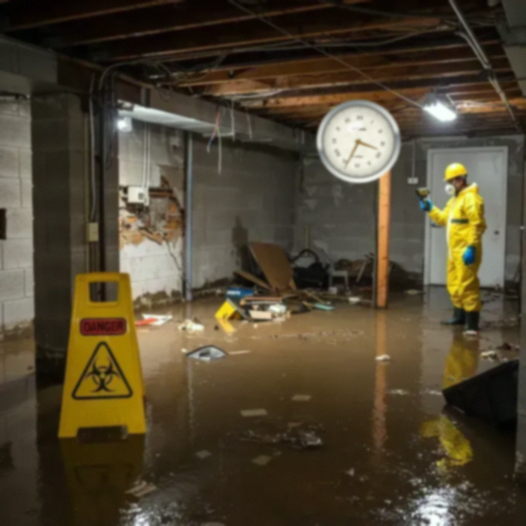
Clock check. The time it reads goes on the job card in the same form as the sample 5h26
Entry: 3h34
